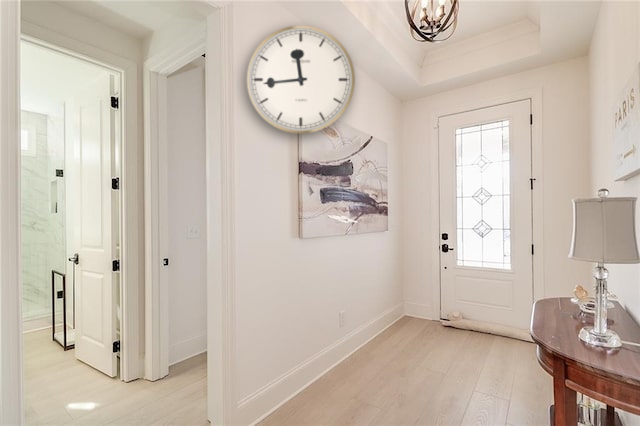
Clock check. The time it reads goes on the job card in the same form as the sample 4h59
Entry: 11h44
